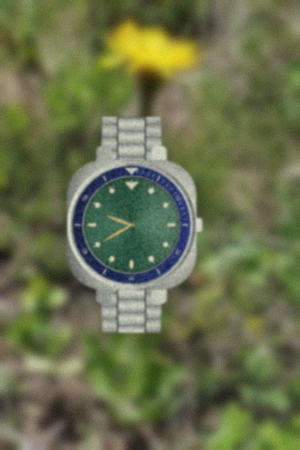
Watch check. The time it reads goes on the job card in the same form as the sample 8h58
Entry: 9h40
